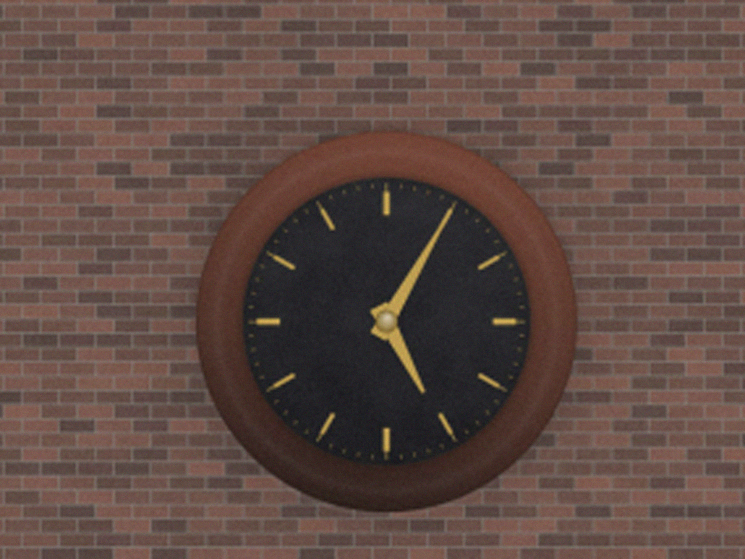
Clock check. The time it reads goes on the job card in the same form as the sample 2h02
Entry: 5h05
